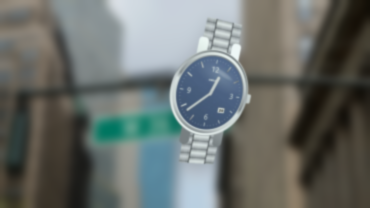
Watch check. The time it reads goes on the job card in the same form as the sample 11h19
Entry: 12h38
